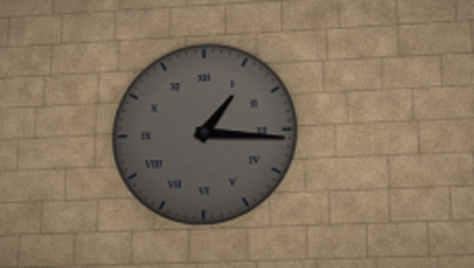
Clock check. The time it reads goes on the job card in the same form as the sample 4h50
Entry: 1h16
